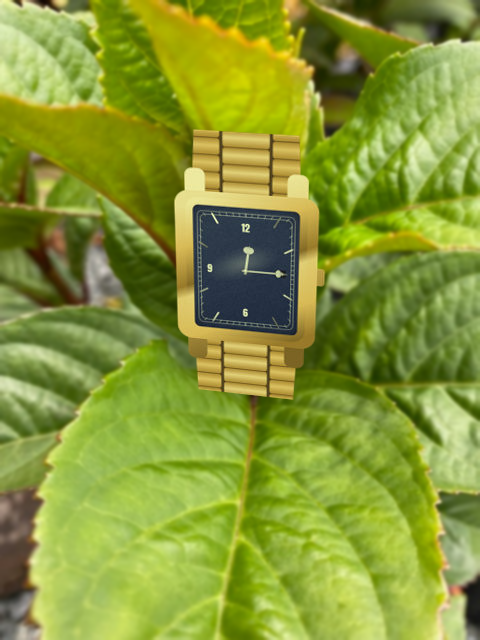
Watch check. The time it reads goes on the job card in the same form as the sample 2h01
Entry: 12h15
